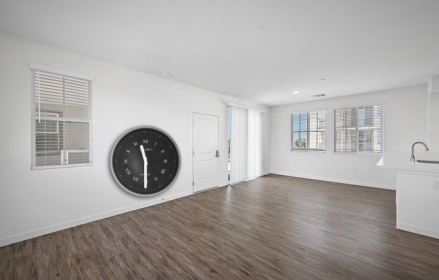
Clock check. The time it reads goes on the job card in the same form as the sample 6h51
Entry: 11h30
